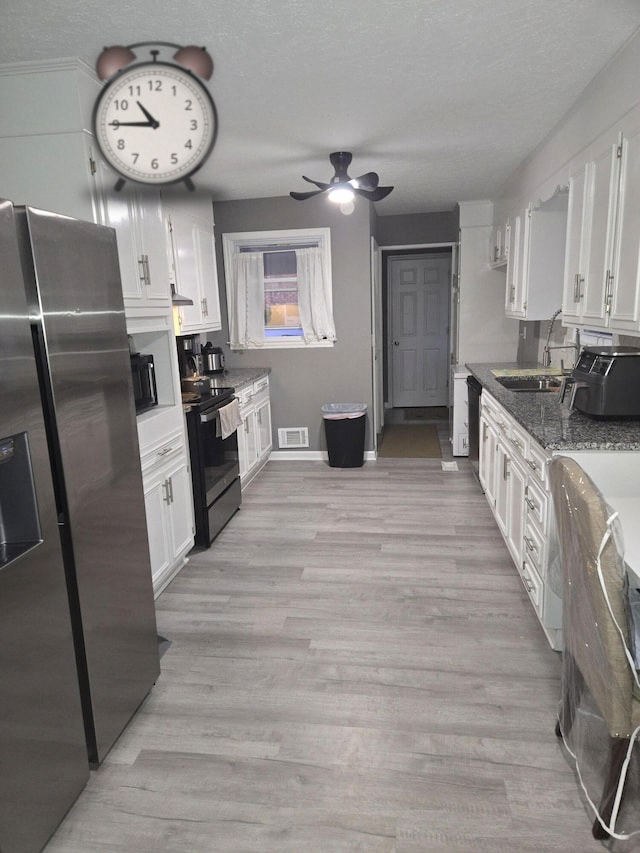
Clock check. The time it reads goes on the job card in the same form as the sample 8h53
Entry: 10h45
